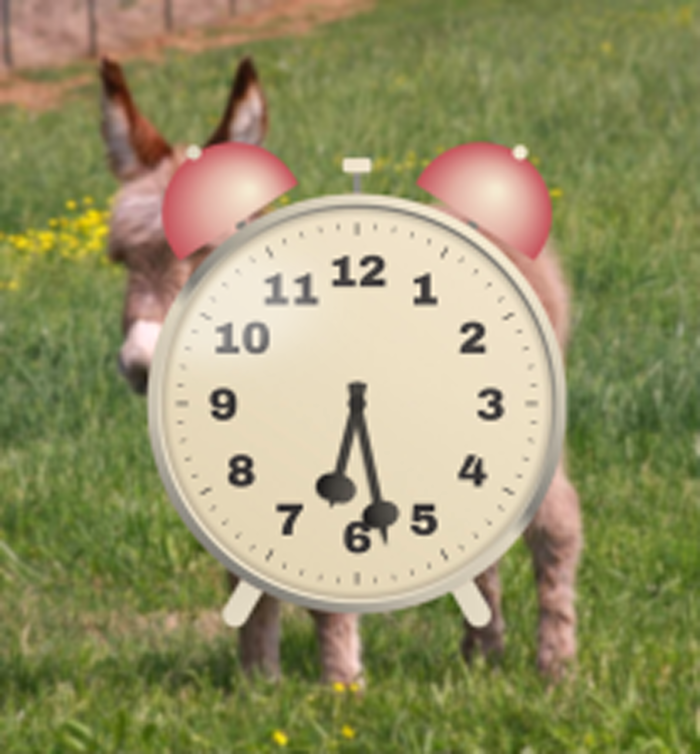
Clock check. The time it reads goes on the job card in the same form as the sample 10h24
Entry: 6h28
